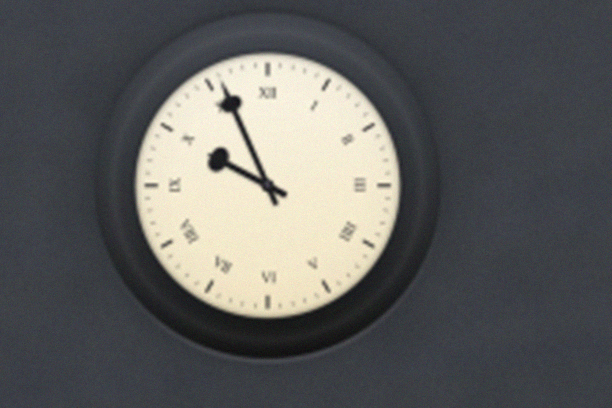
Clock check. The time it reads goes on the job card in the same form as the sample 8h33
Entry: 9h56
